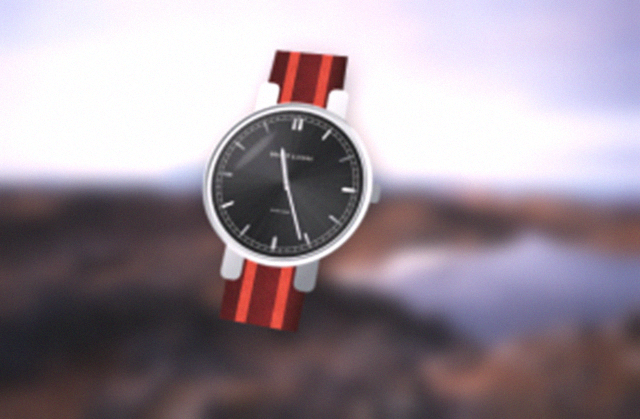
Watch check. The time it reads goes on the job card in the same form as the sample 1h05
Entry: 11h26
